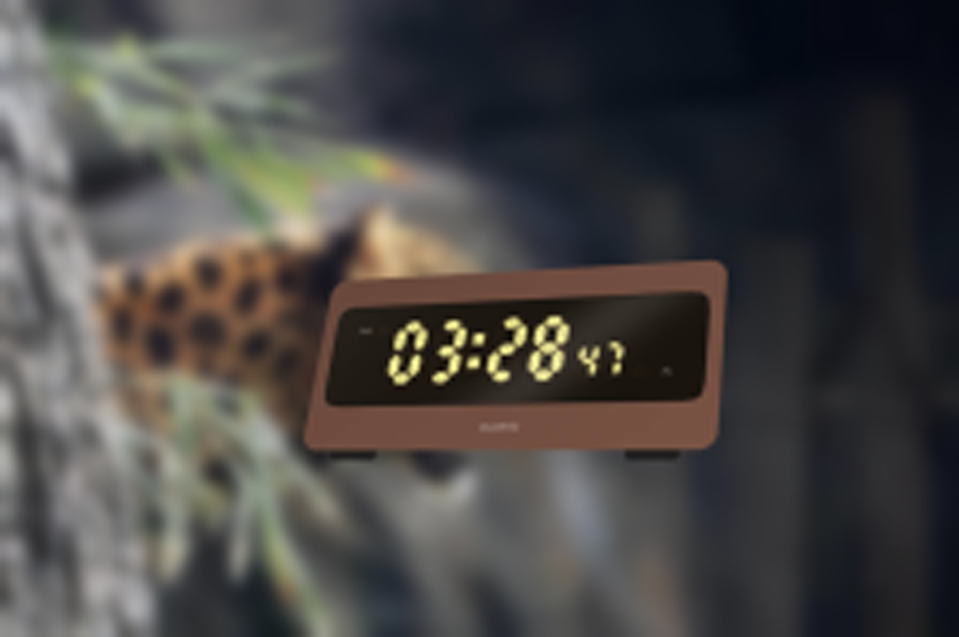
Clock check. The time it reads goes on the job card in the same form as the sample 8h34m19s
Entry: 3h28m47s
